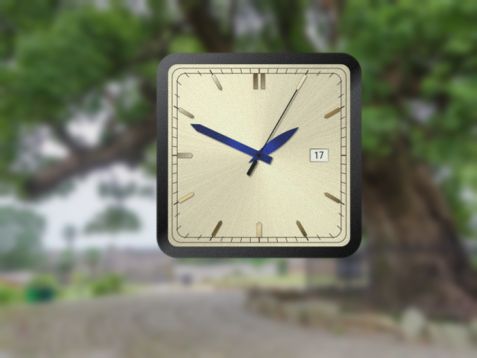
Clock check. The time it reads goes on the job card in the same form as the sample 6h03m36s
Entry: 1h49m05s
